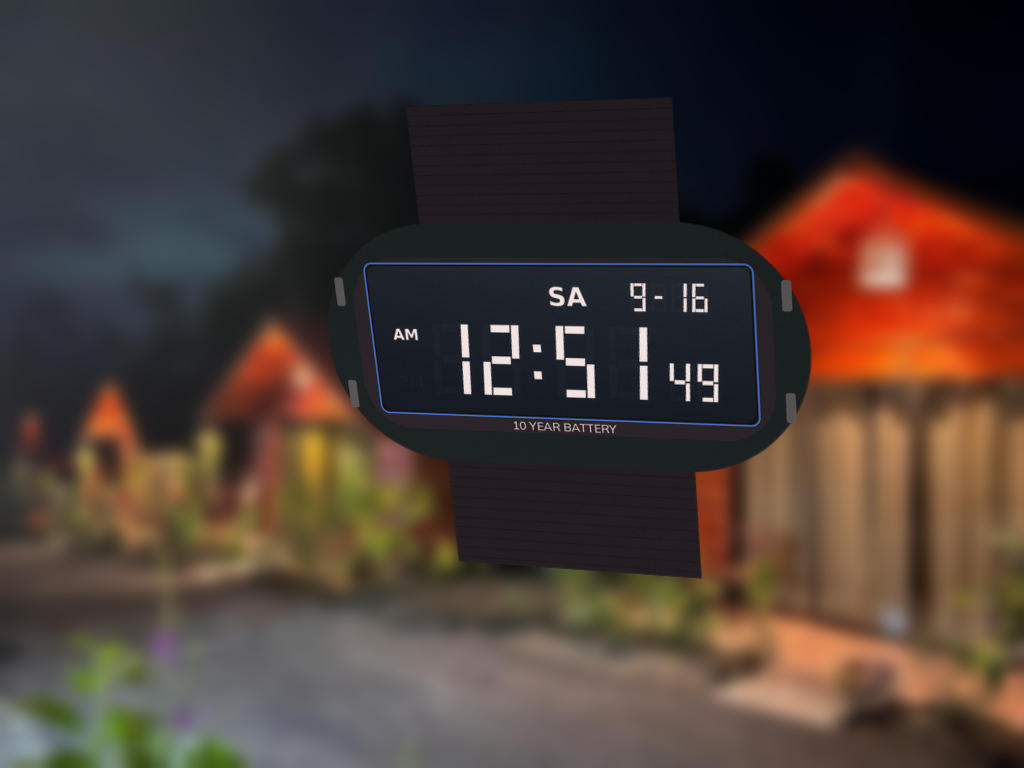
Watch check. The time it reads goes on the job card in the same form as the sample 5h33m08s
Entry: 12h51m49s
